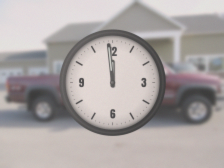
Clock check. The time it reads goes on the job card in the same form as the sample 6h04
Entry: 11h59
